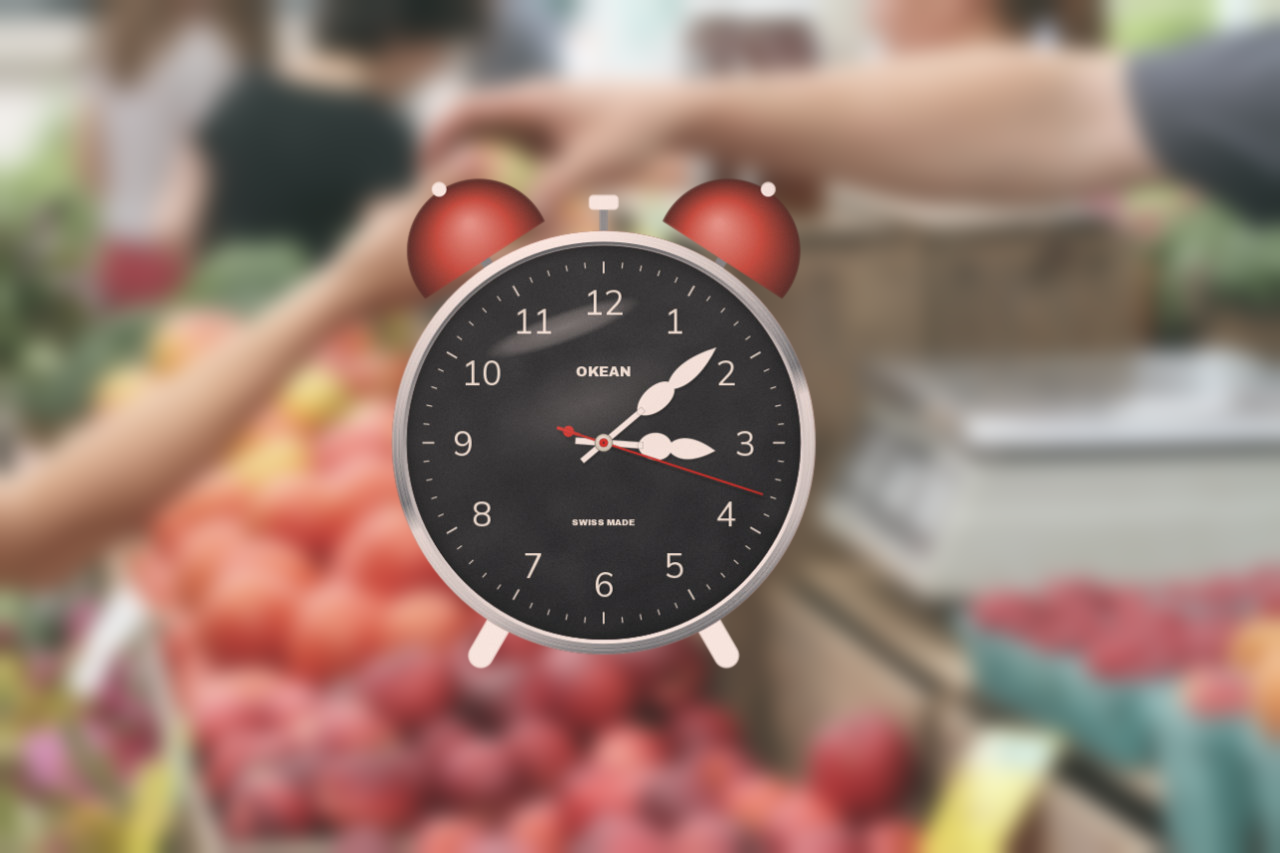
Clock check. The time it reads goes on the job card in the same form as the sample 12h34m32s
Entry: 3h08m18s
